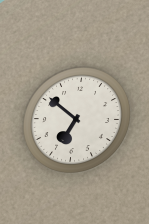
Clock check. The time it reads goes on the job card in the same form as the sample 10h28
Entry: 6h51
